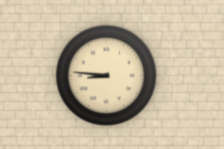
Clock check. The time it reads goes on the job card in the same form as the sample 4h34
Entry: 8h46
